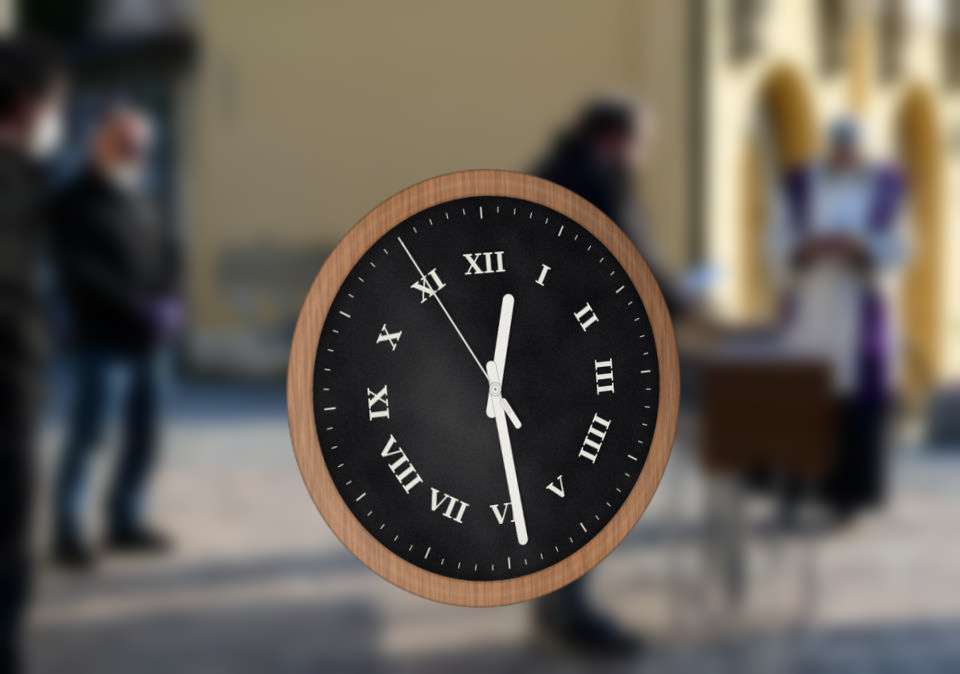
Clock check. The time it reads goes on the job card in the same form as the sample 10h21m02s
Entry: 12h28m55s
